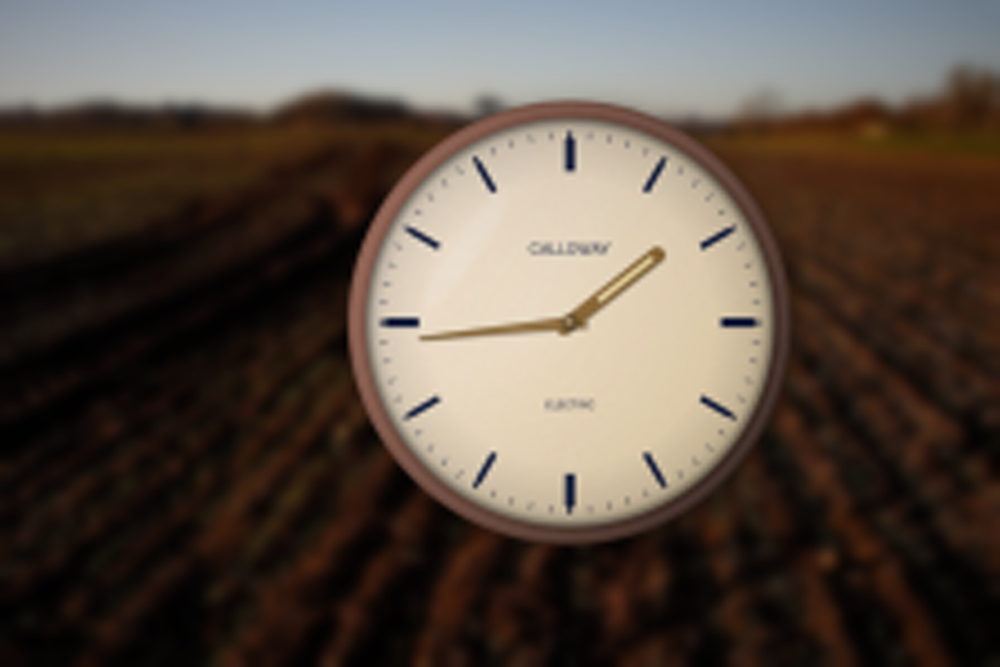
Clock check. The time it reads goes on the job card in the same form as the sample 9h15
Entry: 1h44
